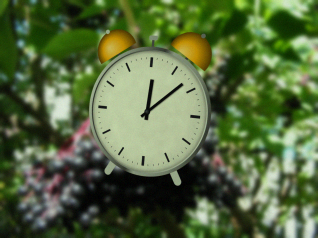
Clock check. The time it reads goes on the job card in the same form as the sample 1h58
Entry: 12h08
